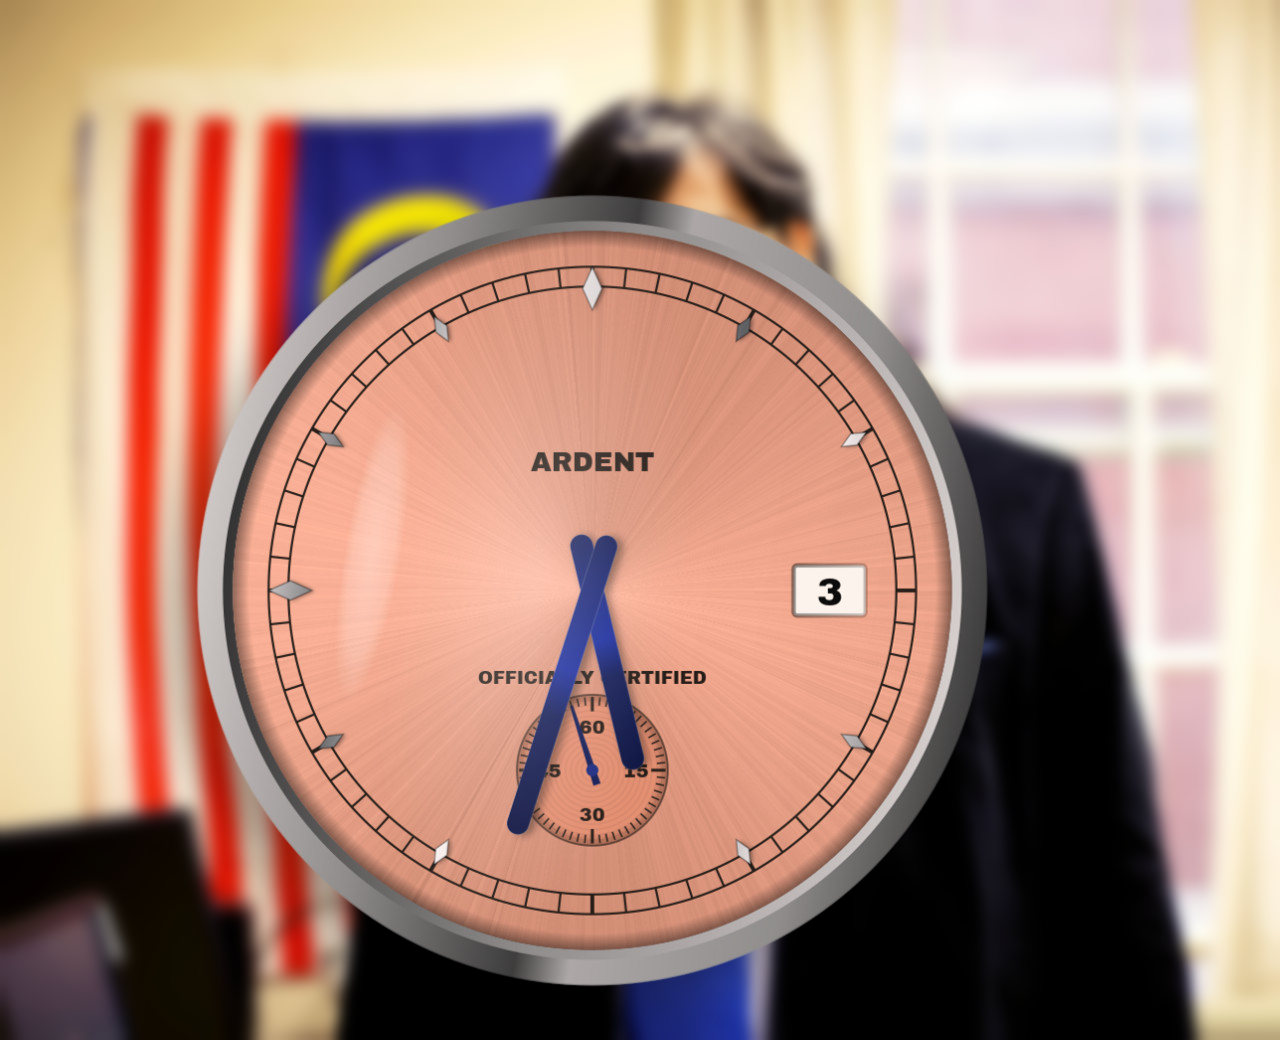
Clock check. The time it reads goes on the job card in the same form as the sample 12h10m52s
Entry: 5h32m57s
